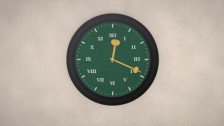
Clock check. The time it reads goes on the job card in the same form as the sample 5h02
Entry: 12h19
